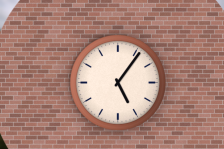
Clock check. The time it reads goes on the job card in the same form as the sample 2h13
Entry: 5h06
